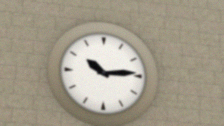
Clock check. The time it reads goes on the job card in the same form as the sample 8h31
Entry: 10h14
